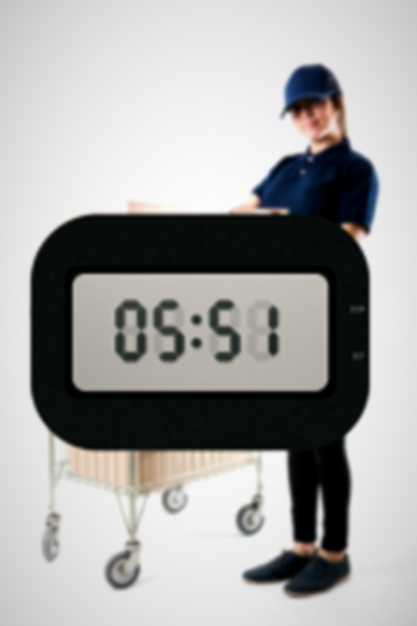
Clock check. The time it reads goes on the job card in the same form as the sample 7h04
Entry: 5h51
